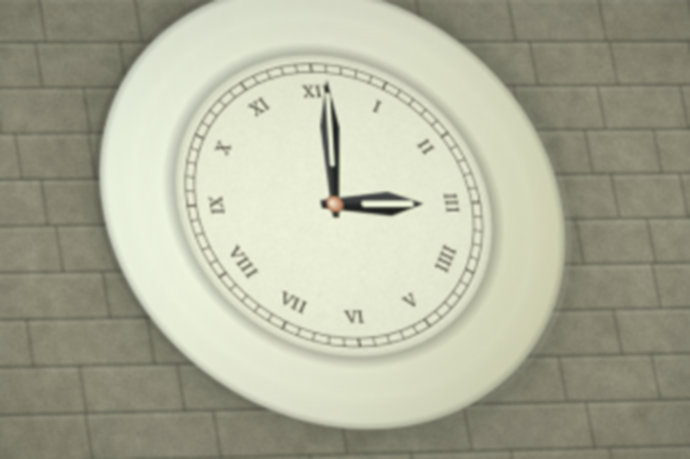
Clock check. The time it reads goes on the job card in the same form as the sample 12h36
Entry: 3h01
